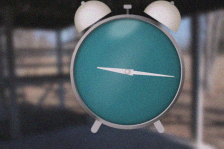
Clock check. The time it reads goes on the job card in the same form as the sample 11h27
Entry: 9h16
